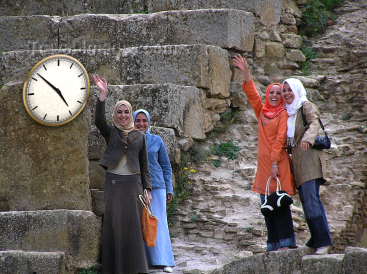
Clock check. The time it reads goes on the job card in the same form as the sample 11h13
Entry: 4h52
